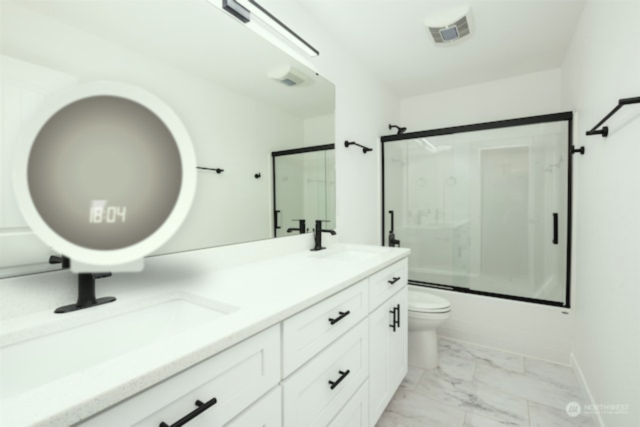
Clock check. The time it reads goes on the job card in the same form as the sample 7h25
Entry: 18h04
